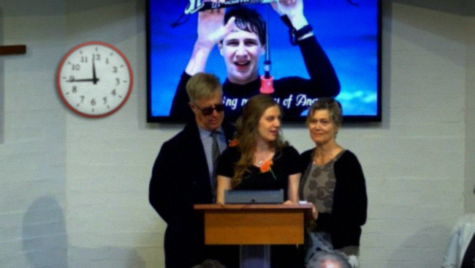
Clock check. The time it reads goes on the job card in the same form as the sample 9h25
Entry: 11h44
